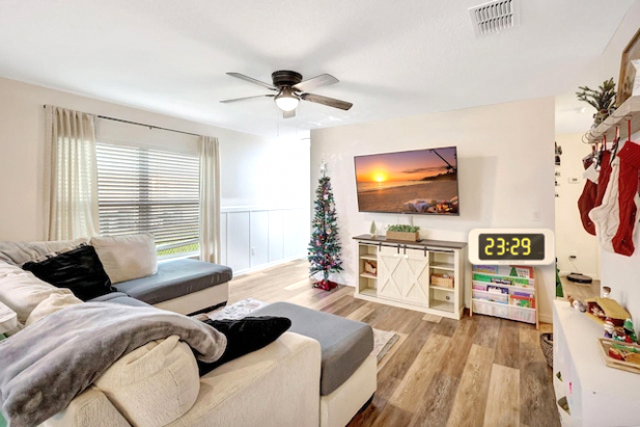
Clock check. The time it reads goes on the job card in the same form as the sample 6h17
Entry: 23h29
